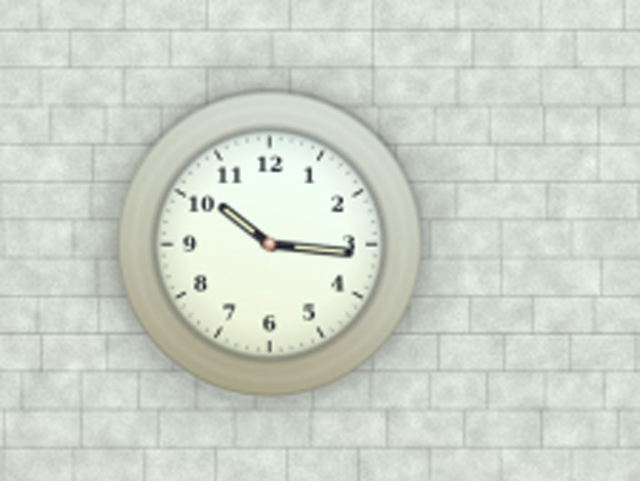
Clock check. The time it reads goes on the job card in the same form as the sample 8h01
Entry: 10h16
